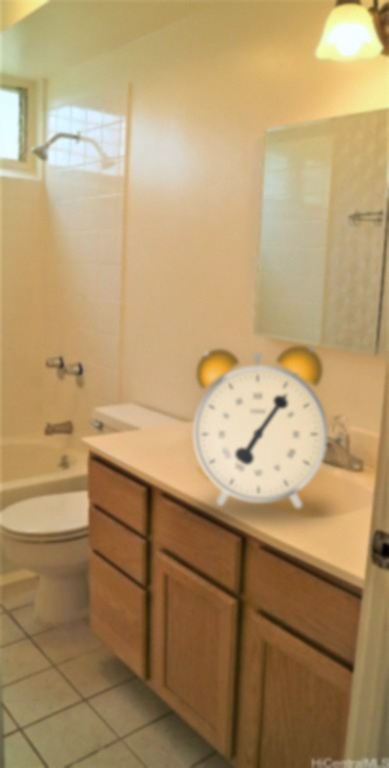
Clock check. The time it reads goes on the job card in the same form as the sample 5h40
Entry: 7h06
